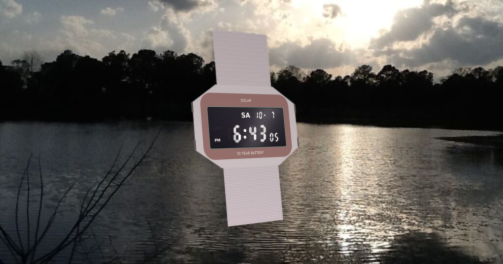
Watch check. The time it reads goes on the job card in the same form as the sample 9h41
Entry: 6h43
